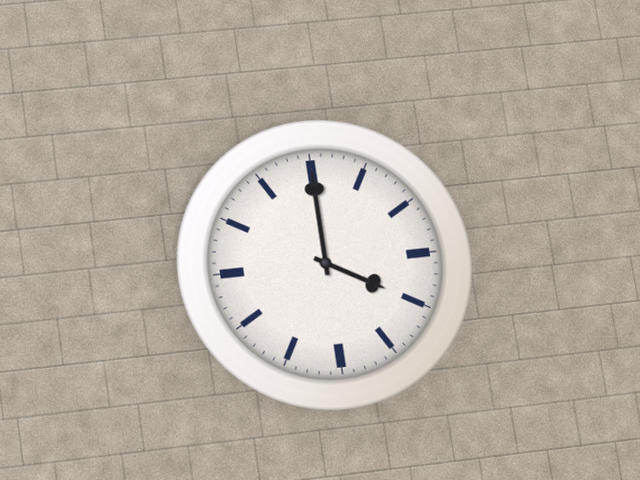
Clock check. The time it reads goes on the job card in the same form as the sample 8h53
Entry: 4h00
